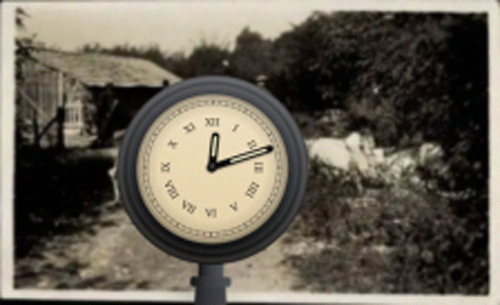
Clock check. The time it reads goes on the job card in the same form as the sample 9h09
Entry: 12h12
